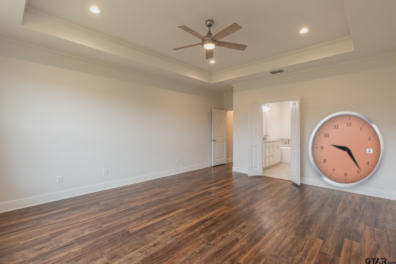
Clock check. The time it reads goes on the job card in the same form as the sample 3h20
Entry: 9h24
